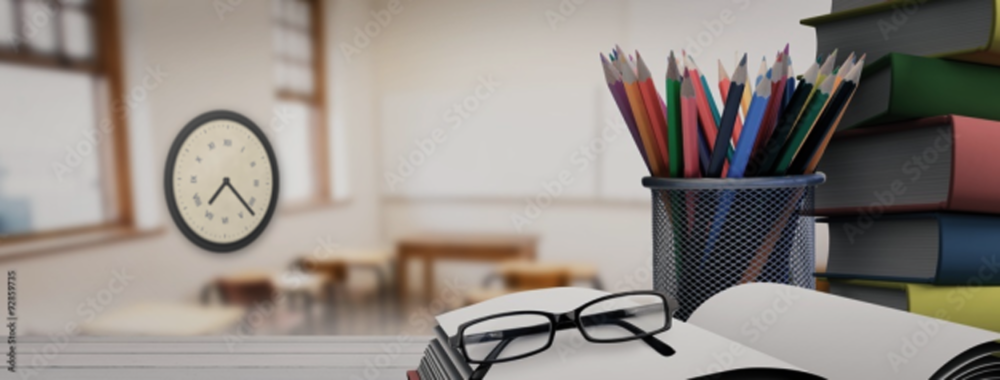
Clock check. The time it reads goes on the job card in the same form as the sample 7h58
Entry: 7h22
